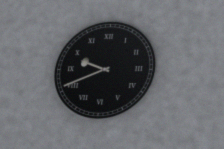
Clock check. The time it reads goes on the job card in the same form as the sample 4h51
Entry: 9h41
